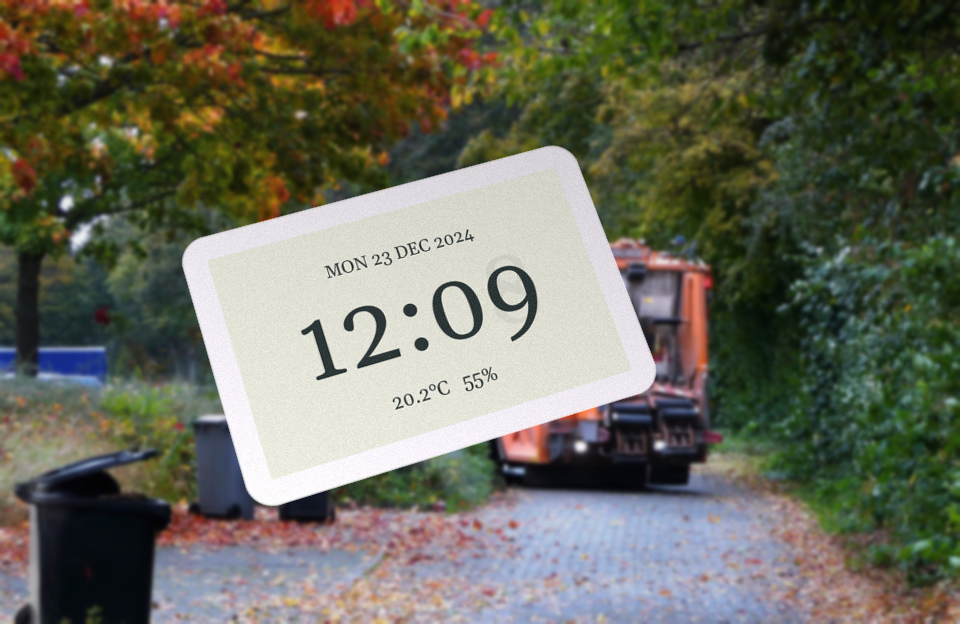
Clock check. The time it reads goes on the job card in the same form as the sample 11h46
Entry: 12h09
